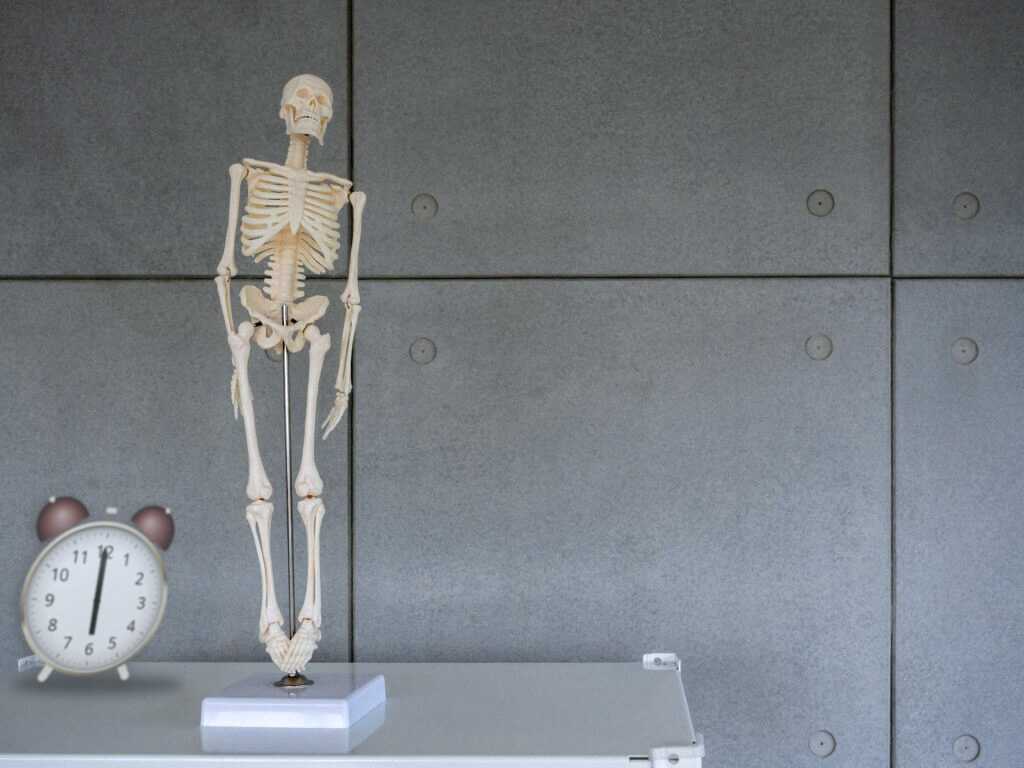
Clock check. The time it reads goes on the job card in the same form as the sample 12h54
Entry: 6h00
